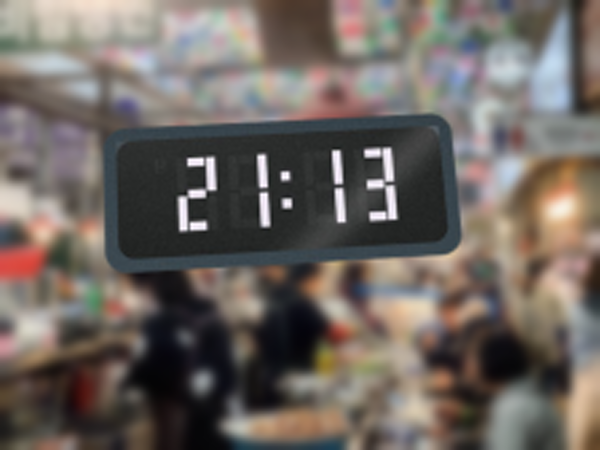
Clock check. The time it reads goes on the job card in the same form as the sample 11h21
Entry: 21h13
